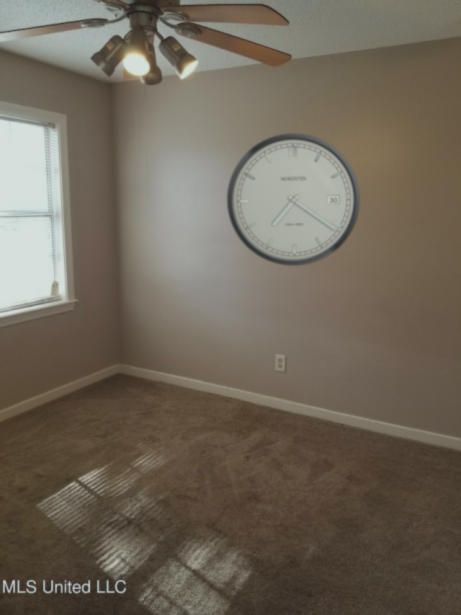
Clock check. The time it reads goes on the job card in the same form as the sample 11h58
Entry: 7h21
